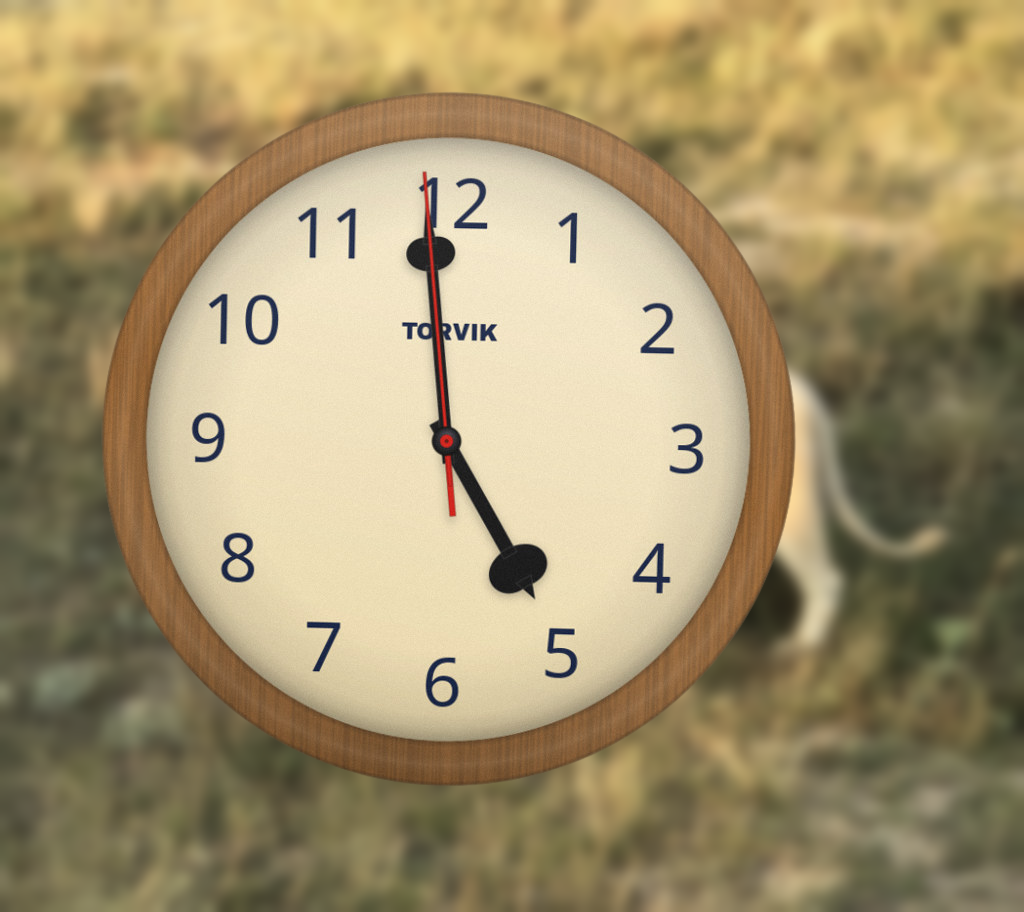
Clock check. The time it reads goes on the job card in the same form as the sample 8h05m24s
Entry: 4h58m59s
